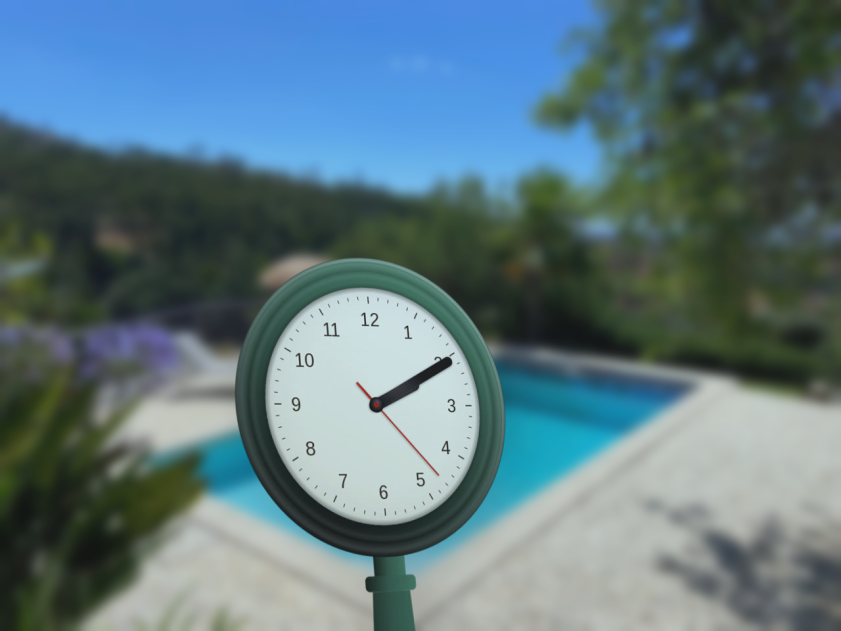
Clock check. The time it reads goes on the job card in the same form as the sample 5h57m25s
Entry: 2h10m23s
